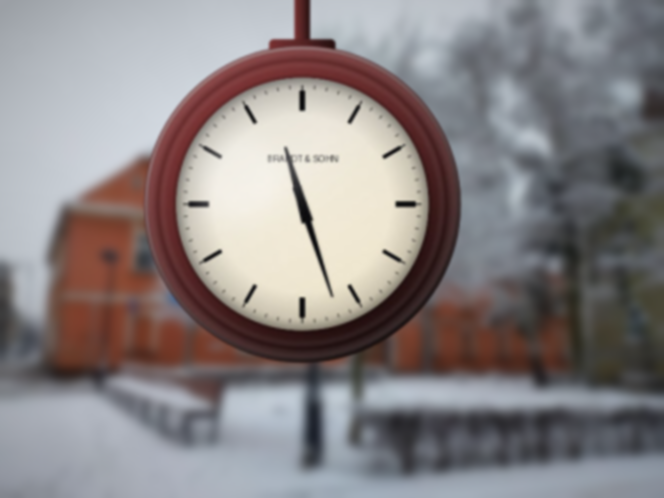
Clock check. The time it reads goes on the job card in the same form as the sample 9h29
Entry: 11h27
